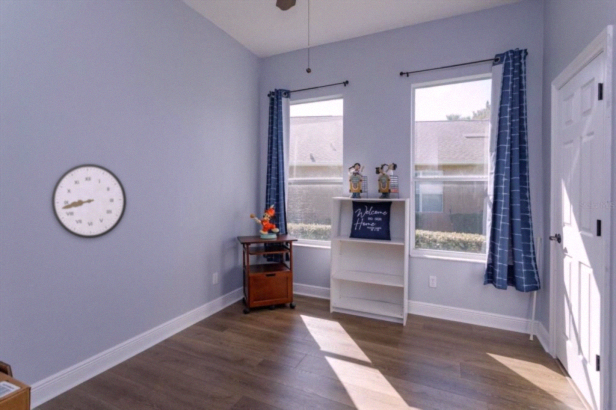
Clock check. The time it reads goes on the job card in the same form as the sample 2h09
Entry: 8h43
